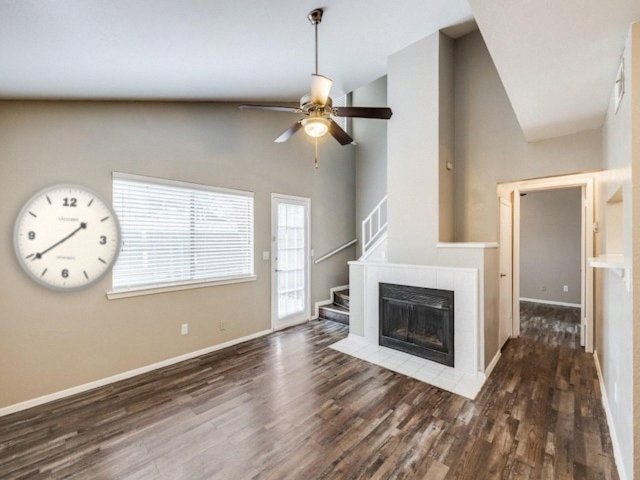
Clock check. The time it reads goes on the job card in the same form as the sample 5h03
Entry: 1h39
